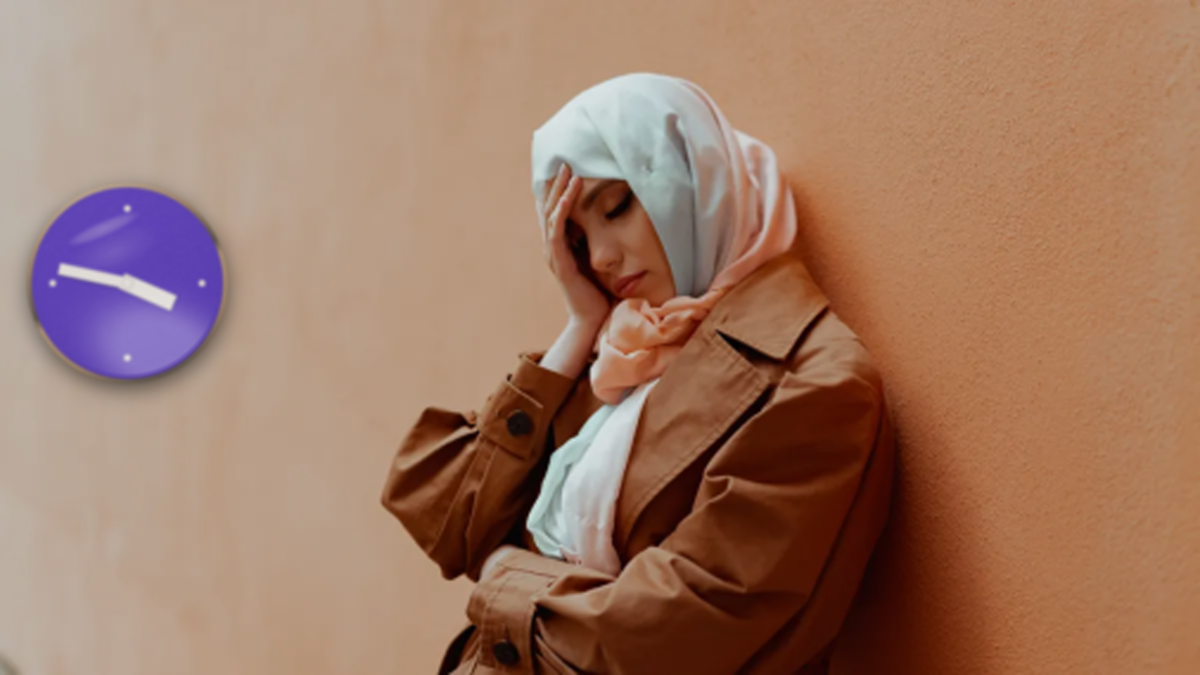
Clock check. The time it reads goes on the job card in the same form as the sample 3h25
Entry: 3h47
